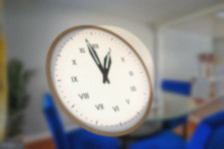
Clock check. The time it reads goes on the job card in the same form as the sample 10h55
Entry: 12h58
